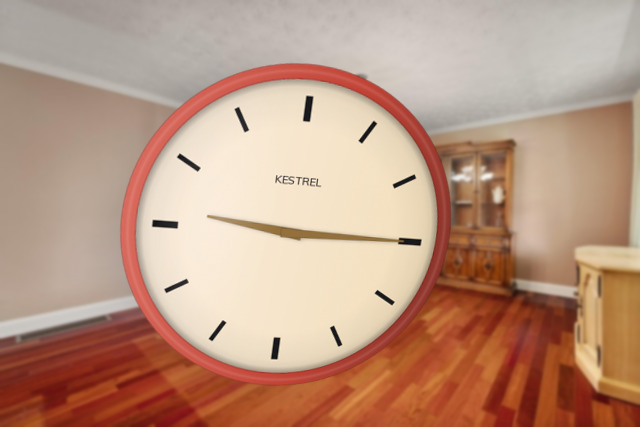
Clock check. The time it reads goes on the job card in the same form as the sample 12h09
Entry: 9h15
